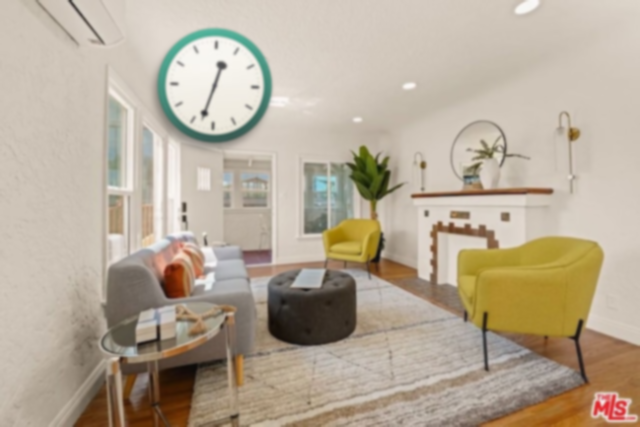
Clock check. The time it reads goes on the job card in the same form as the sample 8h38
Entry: 12h33
